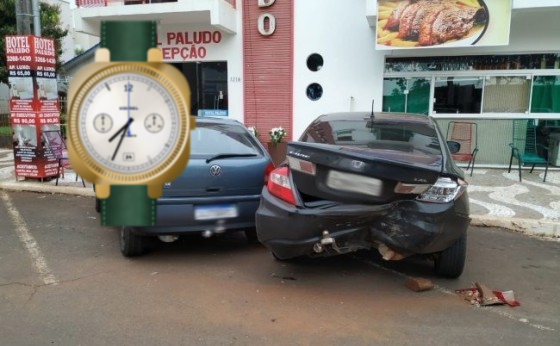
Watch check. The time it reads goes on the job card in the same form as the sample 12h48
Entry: 7h34
